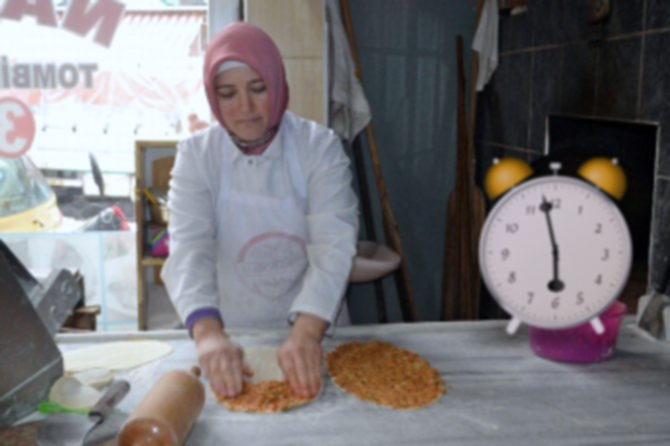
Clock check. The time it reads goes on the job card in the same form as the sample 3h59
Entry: 5h58
